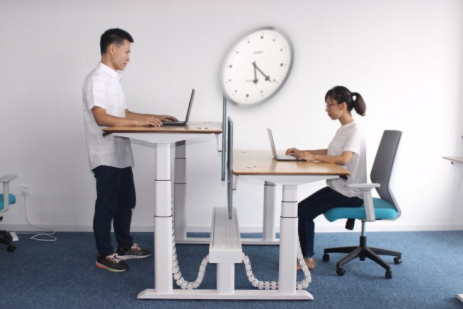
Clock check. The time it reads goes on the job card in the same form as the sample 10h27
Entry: 5h21
